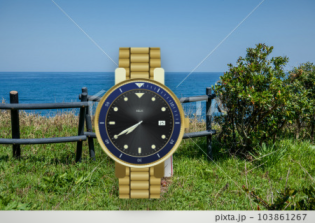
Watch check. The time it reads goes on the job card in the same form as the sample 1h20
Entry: 7h40
